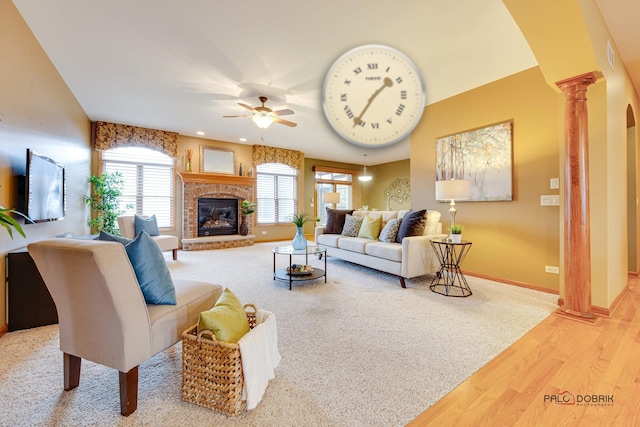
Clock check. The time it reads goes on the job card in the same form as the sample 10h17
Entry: 1h36
